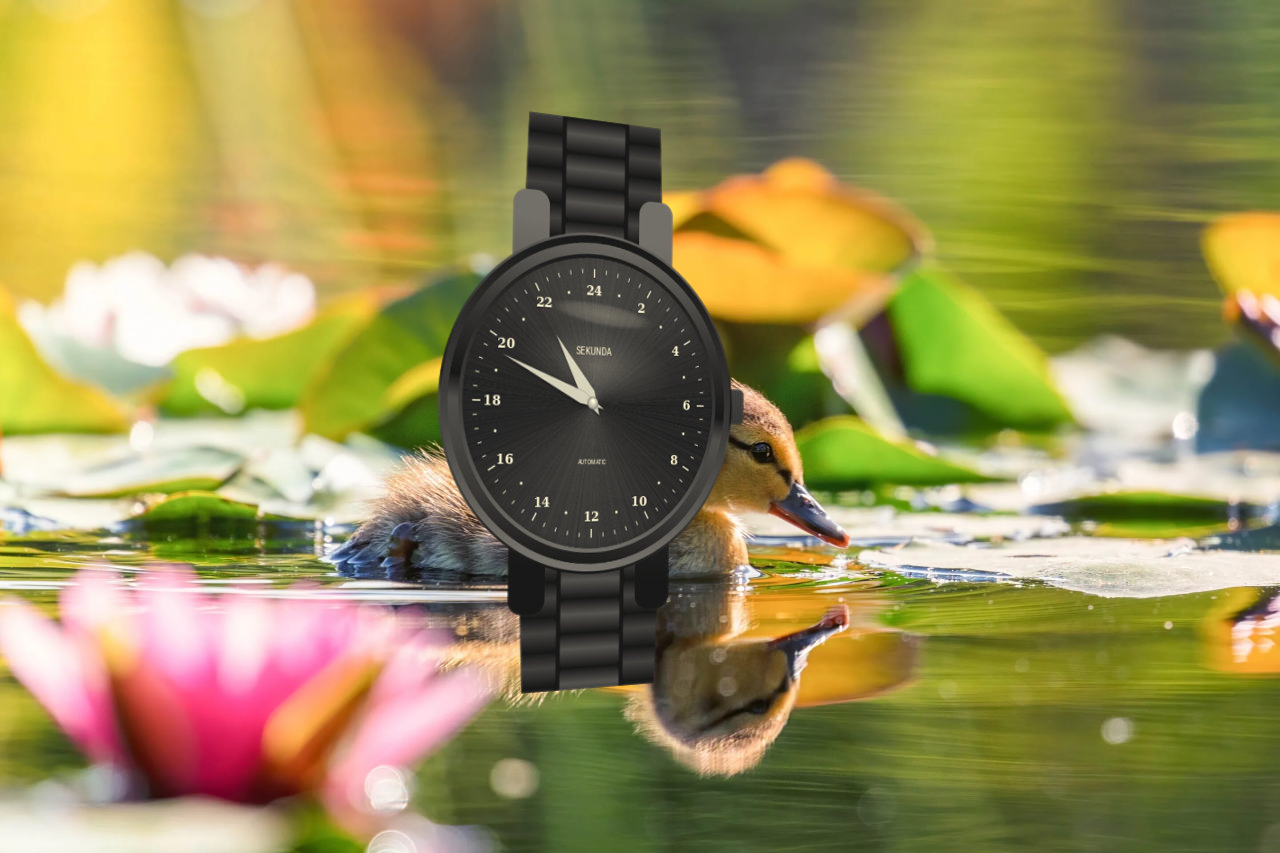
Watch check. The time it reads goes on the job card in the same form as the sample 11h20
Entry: 21h49
